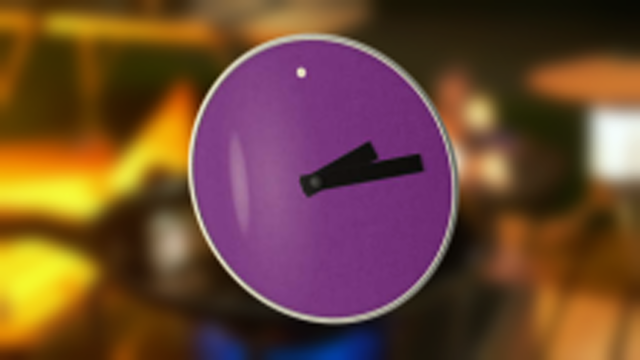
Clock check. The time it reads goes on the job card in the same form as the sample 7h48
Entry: 2h14
